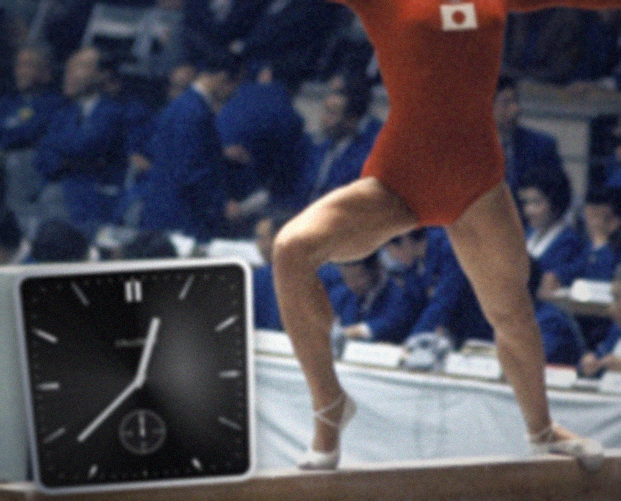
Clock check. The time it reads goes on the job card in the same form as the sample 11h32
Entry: 12h38
